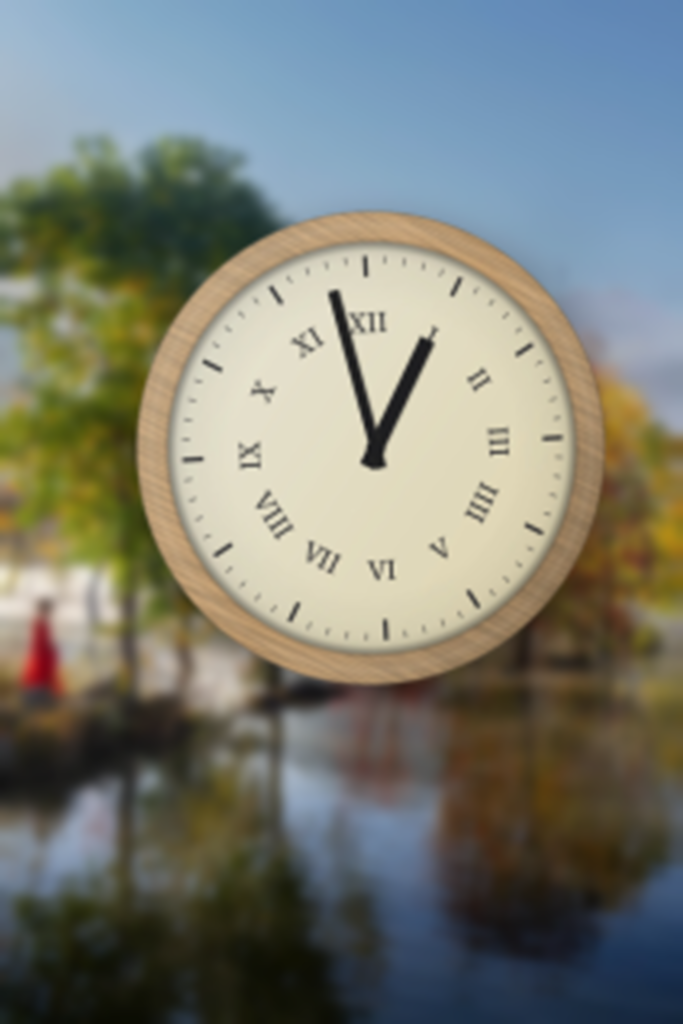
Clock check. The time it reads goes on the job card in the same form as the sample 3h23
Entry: 12h58
